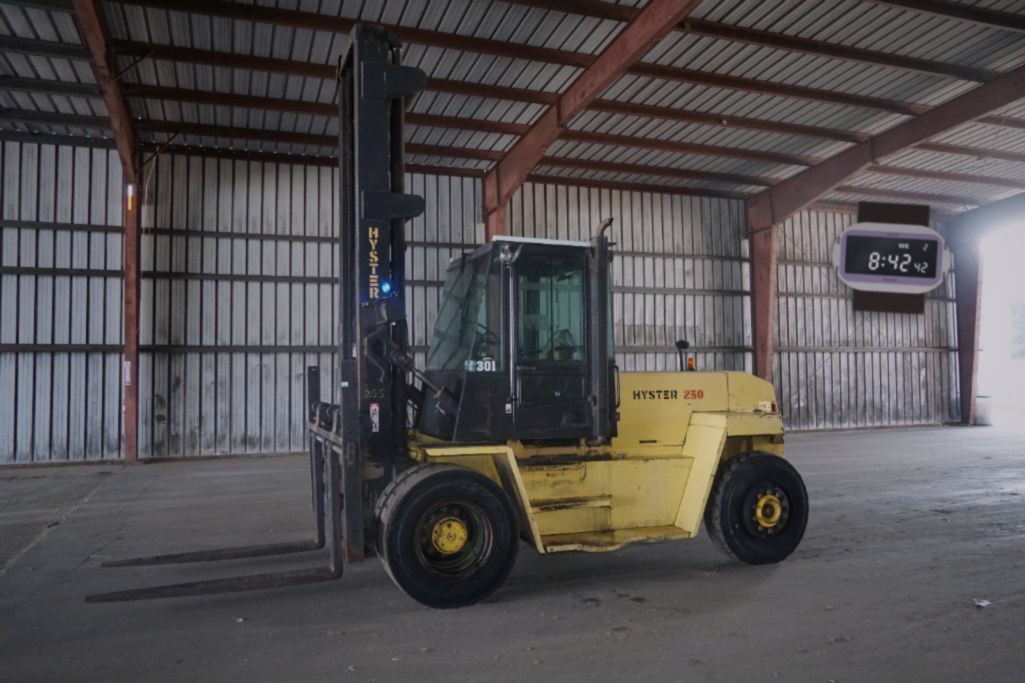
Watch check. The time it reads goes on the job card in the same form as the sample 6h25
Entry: 8h42
